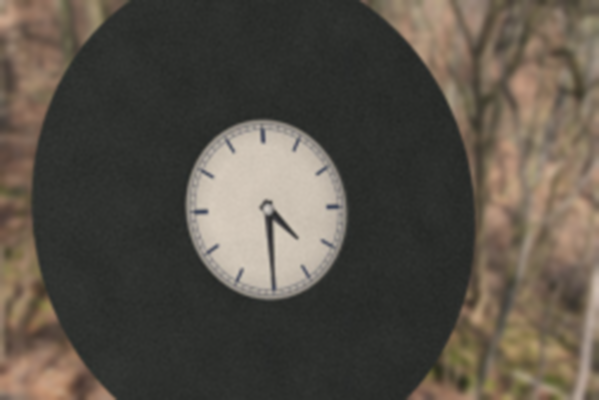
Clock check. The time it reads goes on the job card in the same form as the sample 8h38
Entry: 4h30
